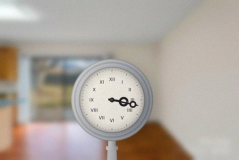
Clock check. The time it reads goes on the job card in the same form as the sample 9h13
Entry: 3h17
